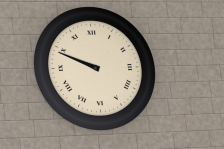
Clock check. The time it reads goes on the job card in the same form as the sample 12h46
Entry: 9h49
